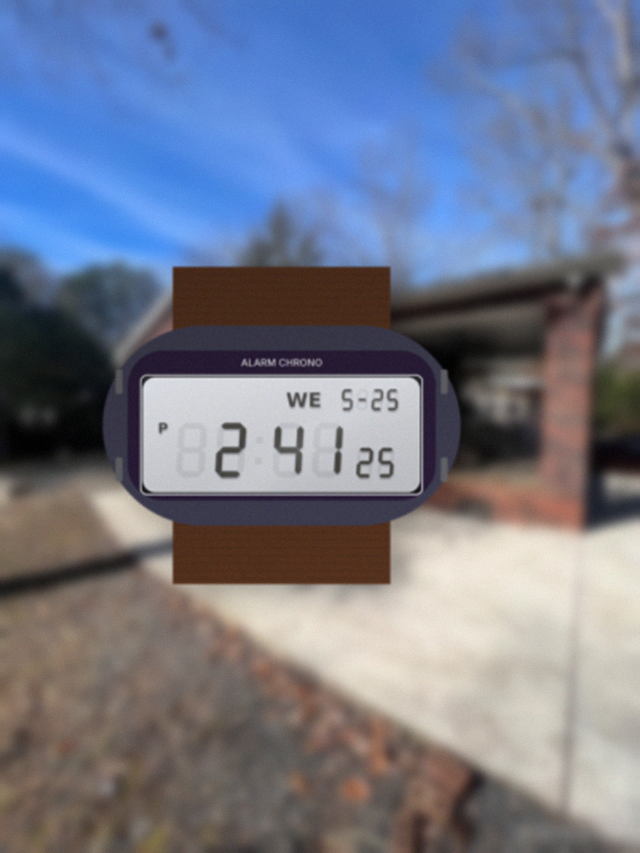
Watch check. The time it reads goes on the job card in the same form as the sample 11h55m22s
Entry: 2h41m25s
